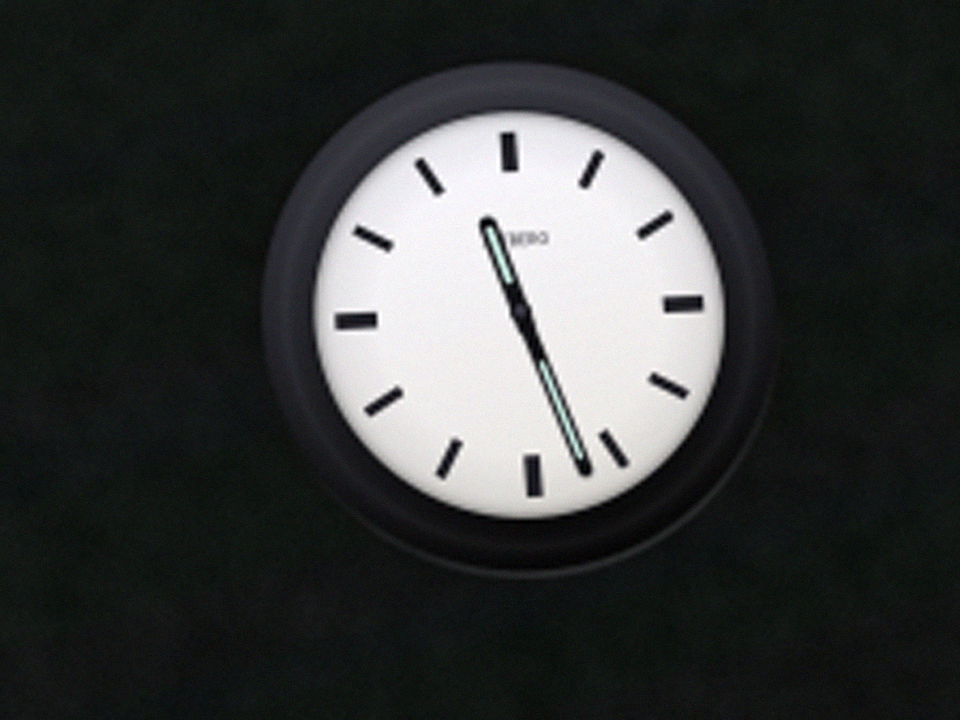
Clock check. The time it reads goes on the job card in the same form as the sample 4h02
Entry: 11h27
